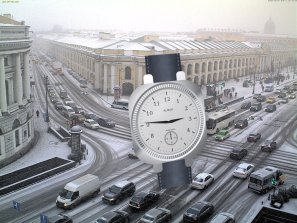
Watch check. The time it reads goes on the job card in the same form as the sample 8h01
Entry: 2h46
